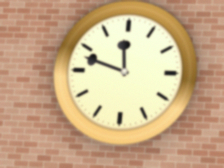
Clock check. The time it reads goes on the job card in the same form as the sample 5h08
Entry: 11h48
